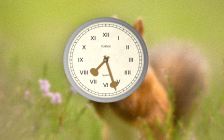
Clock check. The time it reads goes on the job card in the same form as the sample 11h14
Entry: 7h27
